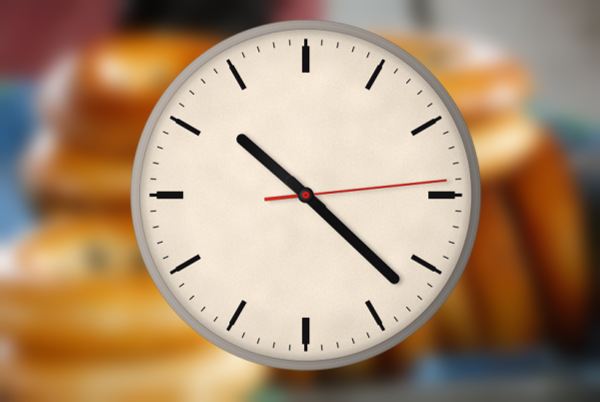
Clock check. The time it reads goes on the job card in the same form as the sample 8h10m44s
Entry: 10h22m14s
